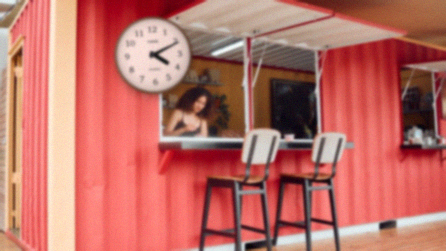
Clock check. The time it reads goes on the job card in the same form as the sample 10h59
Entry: 4h11
